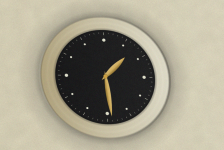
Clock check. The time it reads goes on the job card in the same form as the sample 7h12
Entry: 1h29
